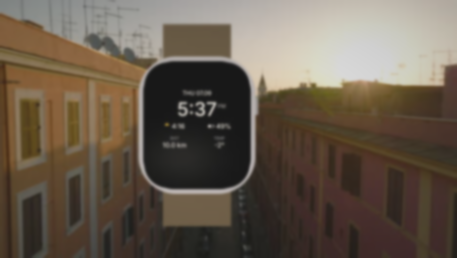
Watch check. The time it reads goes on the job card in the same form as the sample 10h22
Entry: 5h37
